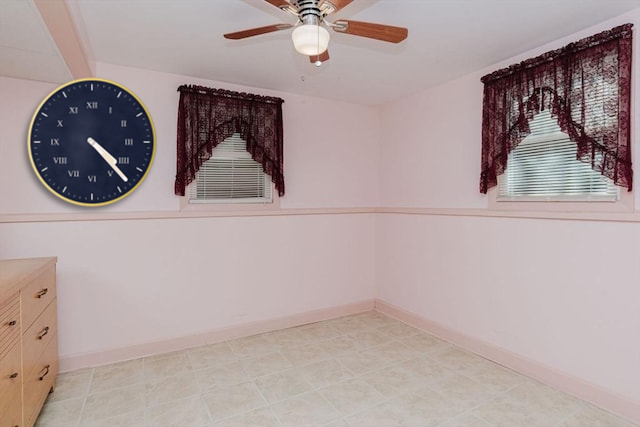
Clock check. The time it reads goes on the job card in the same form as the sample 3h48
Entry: 4h23
